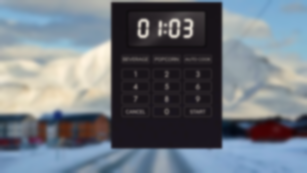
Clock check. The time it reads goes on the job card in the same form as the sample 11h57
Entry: 1h03
